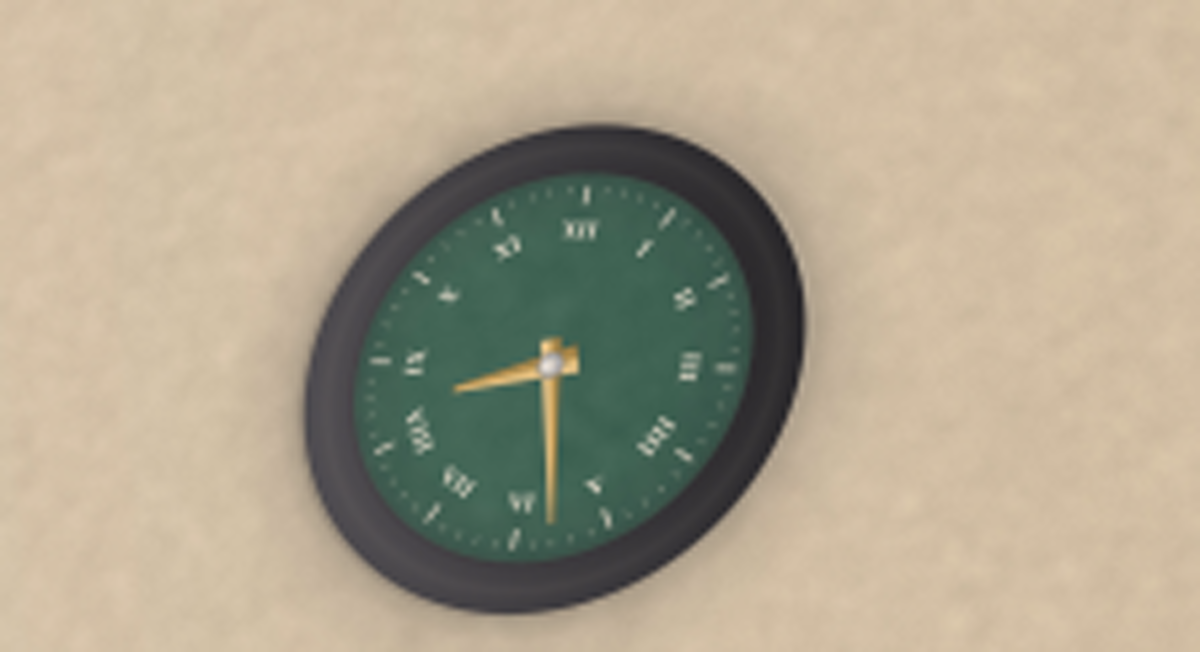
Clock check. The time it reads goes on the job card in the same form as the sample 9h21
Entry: 8h28
